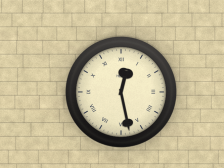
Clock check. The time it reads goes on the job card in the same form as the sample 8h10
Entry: 12h28
